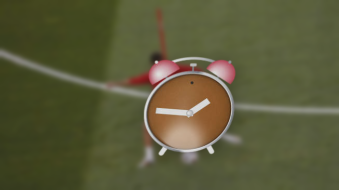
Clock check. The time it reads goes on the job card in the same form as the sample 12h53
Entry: 1h46
